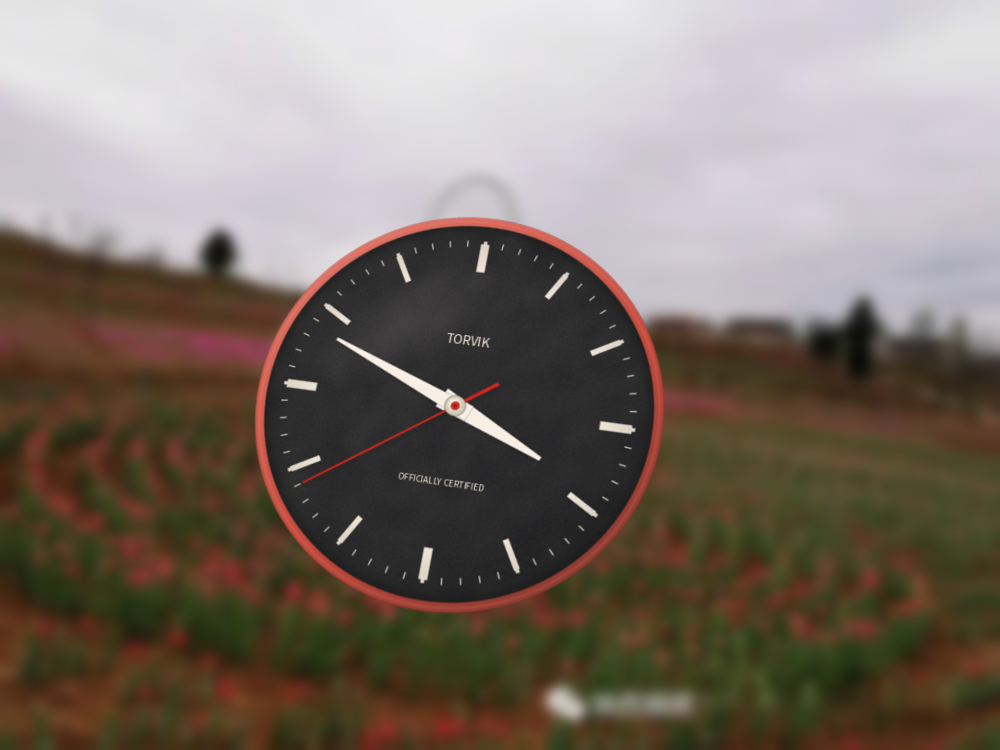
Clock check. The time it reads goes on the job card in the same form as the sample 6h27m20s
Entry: 3h48m39s
